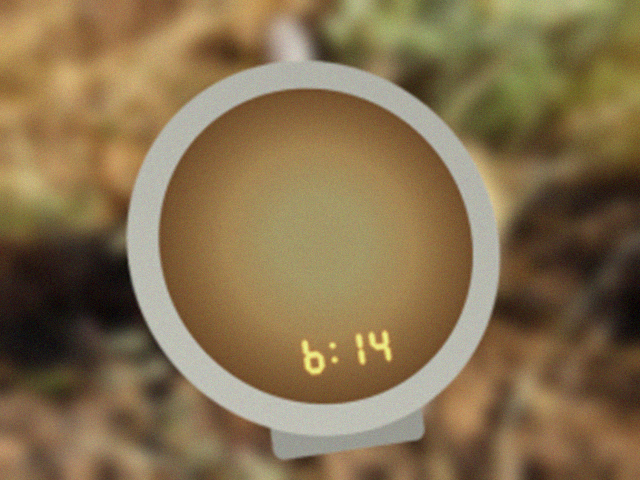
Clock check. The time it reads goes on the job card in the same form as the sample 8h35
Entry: 6h14
